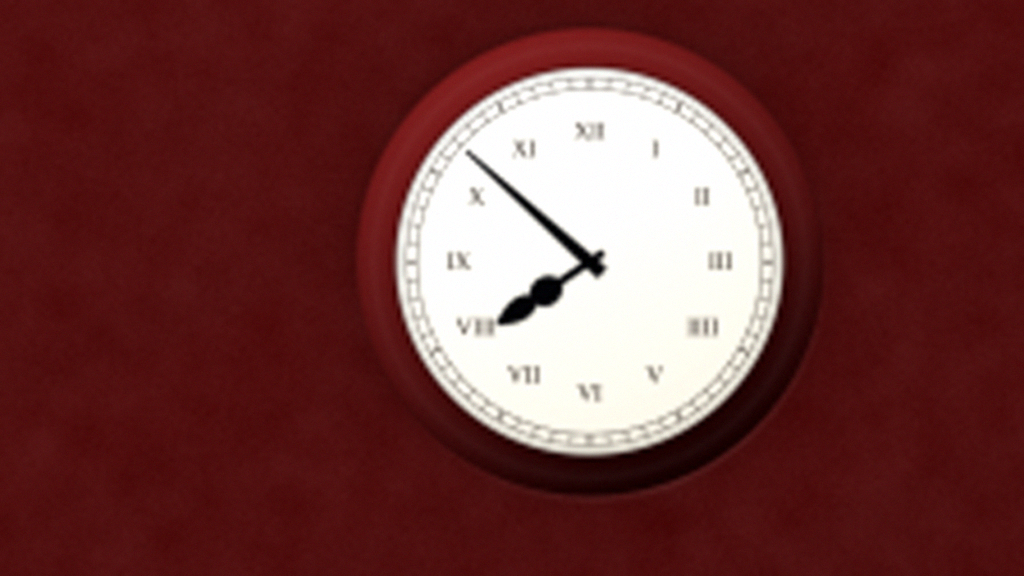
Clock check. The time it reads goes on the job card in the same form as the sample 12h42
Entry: 7h52
